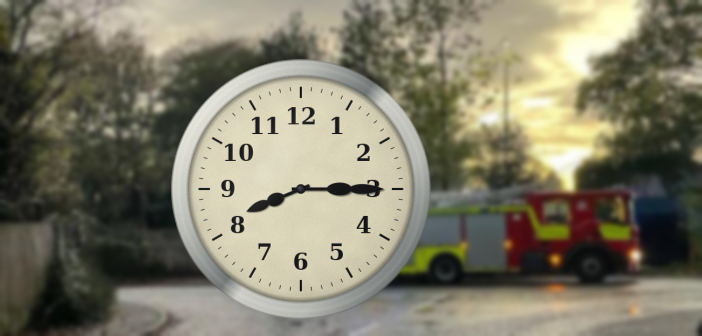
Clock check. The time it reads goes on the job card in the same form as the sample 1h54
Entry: 8h15
